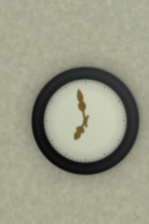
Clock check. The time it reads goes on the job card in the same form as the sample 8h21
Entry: 6h58
